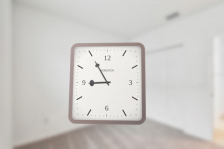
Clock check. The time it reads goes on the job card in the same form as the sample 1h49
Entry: 8h55
